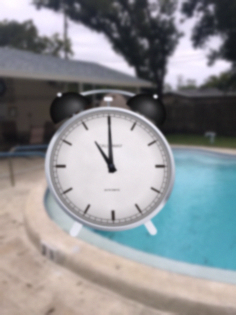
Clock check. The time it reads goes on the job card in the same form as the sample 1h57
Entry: 11h00
